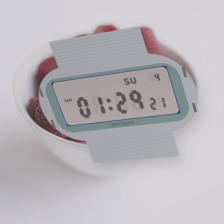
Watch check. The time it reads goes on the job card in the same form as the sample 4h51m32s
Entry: 1h29m21s
